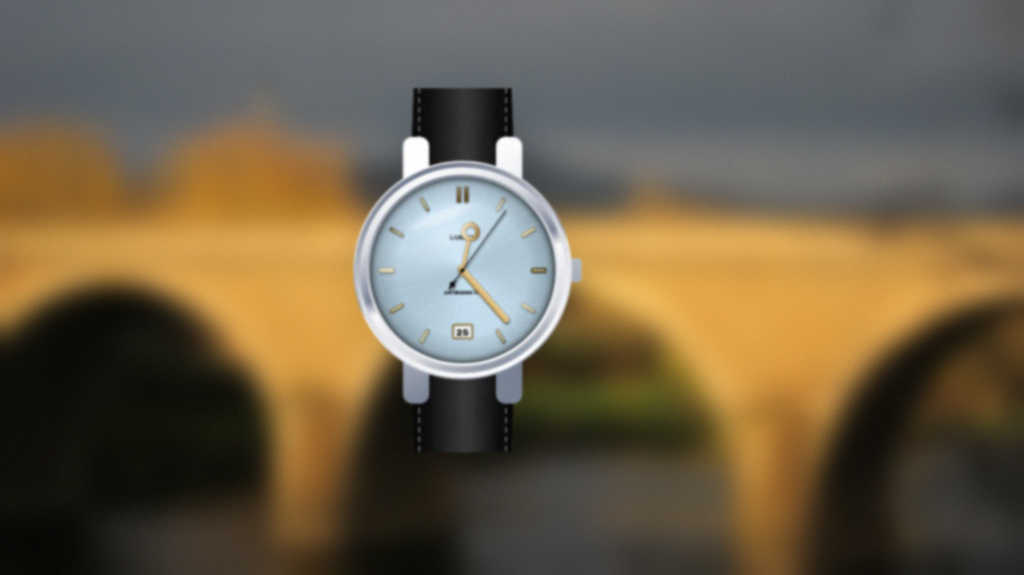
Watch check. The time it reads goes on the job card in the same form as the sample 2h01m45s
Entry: 12h23m06s
